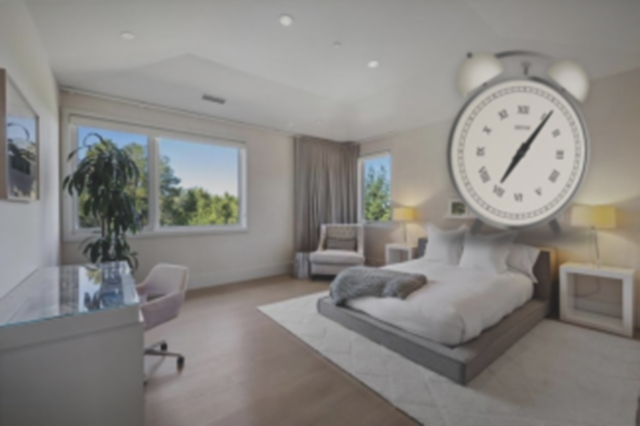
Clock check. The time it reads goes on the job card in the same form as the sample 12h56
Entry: 7h06
